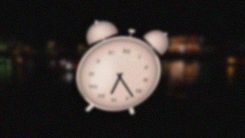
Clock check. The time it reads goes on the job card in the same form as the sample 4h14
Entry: 6h23
